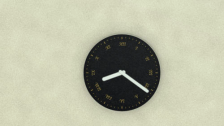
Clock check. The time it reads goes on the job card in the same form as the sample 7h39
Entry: 8h21
